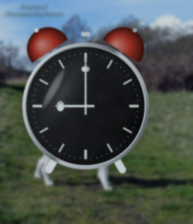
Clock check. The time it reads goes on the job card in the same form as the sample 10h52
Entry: 9h00
